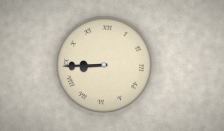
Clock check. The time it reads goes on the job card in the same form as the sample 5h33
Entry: 8h44
